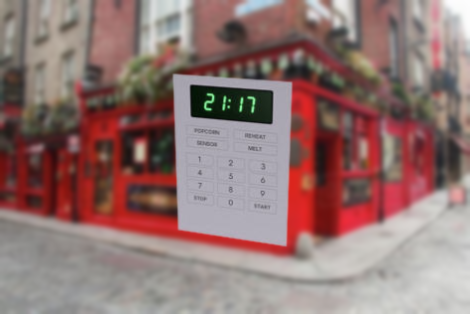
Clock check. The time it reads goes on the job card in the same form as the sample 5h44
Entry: 21h17
